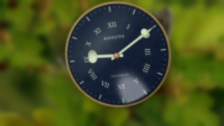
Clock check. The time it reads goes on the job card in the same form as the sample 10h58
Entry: 9h10
